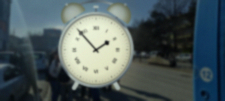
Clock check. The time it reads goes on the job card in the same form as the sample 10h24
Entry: 1h53
